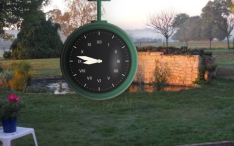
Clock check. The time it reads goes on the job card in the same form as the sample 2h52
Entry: 8h47
